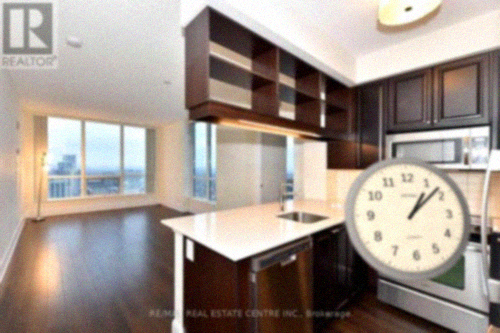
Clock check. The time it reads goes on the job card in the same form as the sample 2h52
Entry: 1h08
